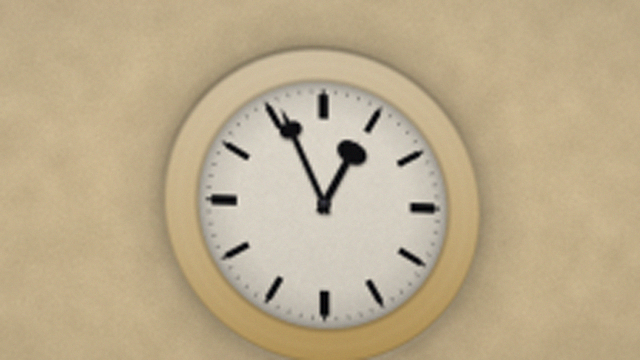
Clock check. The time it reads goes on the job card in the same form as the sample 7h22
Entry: 12h56
